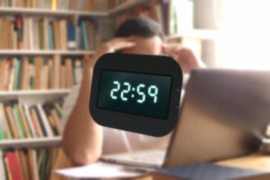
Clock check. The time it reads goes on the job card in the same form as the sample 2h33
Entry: 22h59
